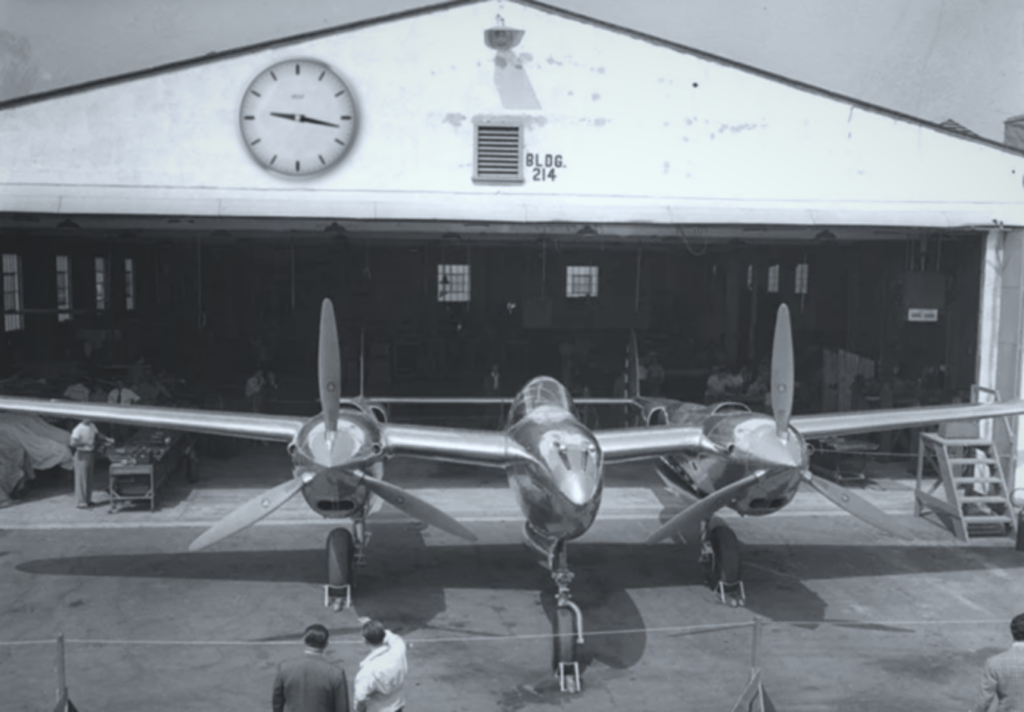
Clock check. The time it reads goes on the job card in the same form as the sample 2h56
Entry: 9h17
